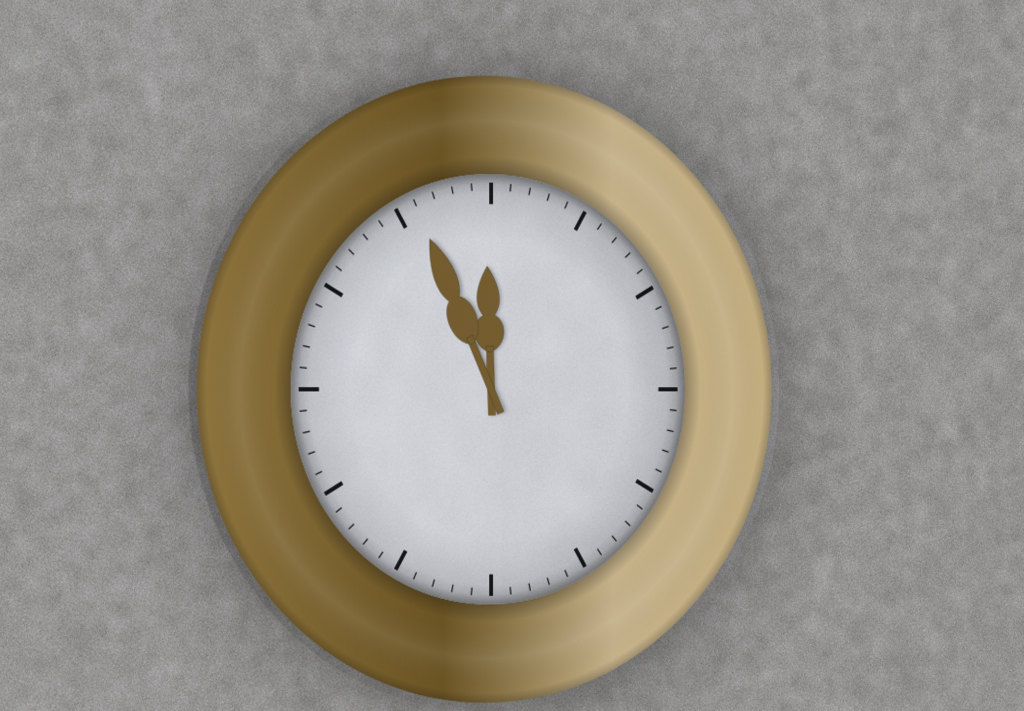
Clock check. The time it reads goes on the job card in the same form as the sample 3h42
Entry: 11h56
